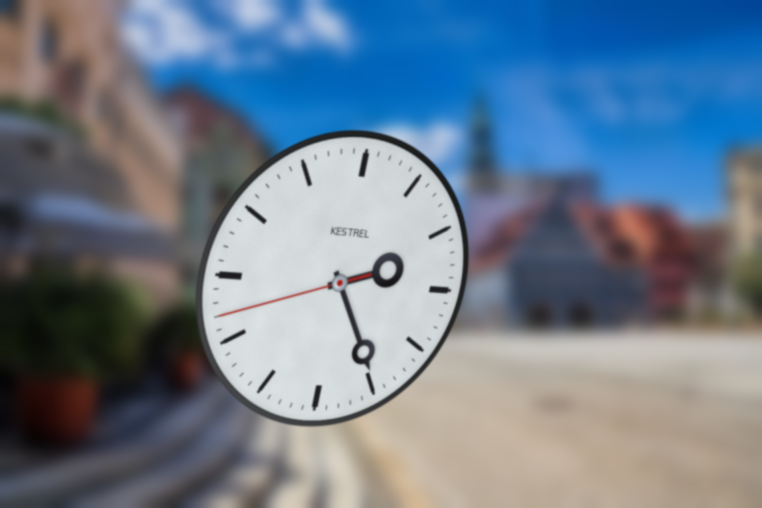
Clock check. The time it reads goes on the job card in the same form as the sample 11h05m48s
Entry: 2h24m42s
